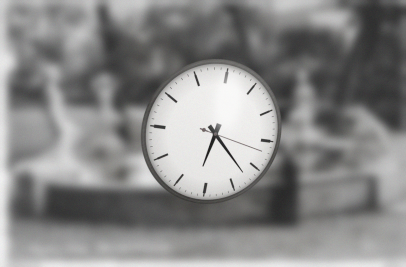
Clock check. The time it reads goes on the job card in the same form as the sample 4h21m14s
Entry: 6h22m17s
